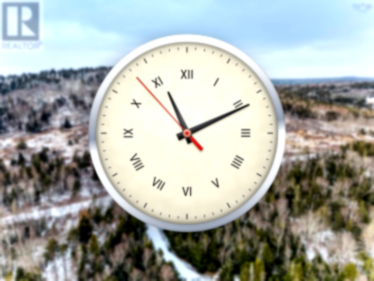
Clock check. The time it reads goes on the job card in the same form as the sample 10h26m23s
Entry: 11h10m53s
